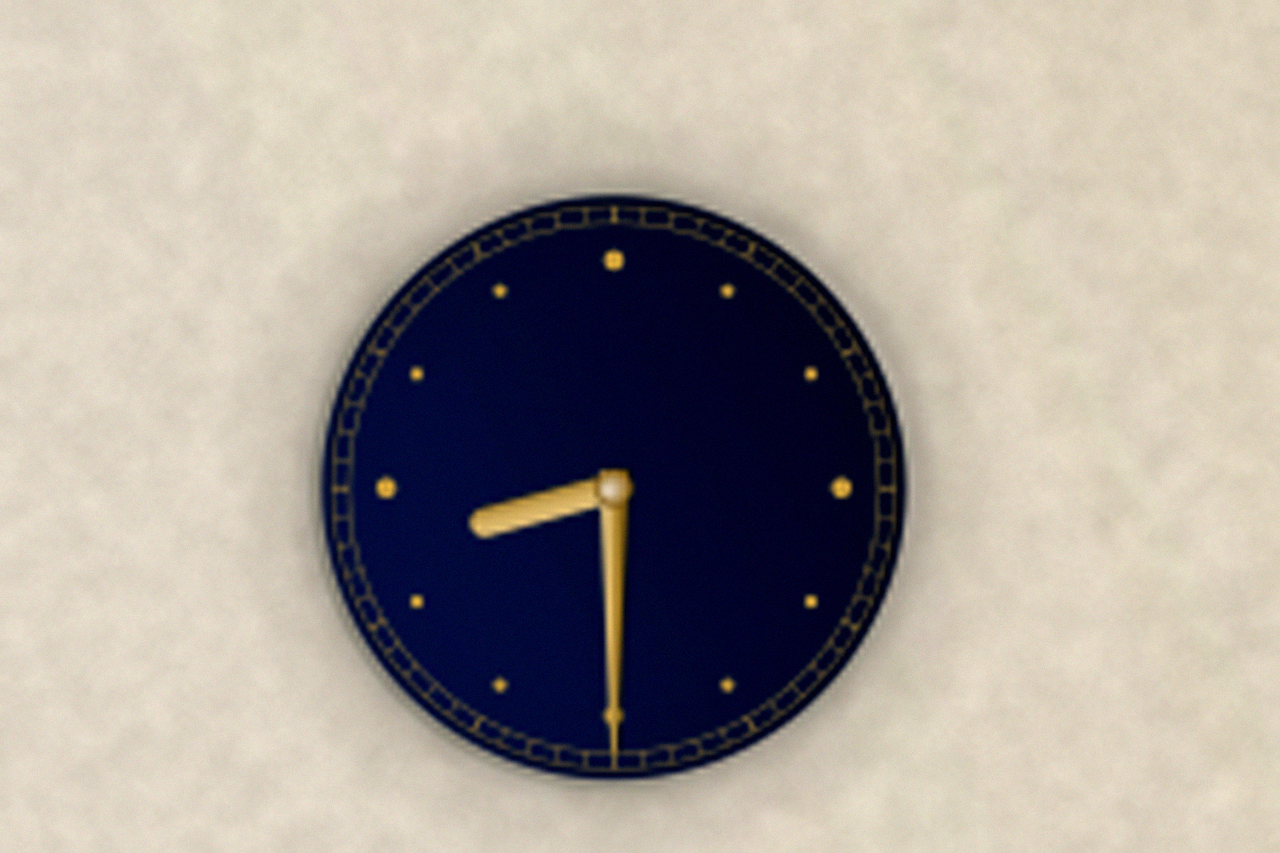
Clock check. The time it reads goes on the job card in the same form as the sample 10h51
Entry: 8h30
